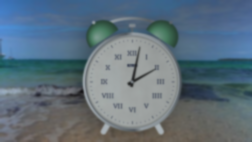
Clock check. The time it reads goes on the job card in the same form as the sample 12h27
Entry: 2h02
